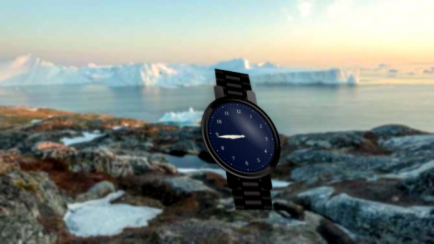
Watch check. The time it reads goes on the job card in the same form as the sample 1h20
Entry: 8h44
